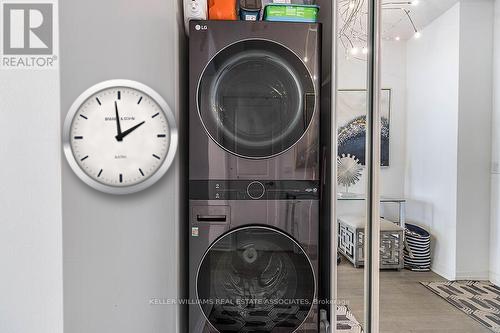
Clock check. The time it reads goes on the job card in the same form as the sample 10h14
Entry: 1h59
